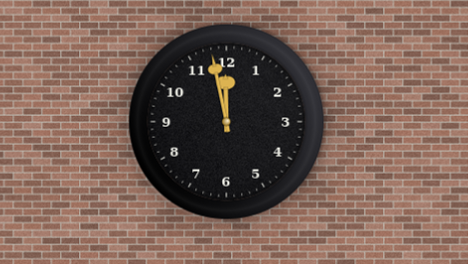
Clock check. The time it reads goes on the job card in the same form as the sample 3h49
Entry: 11h58
